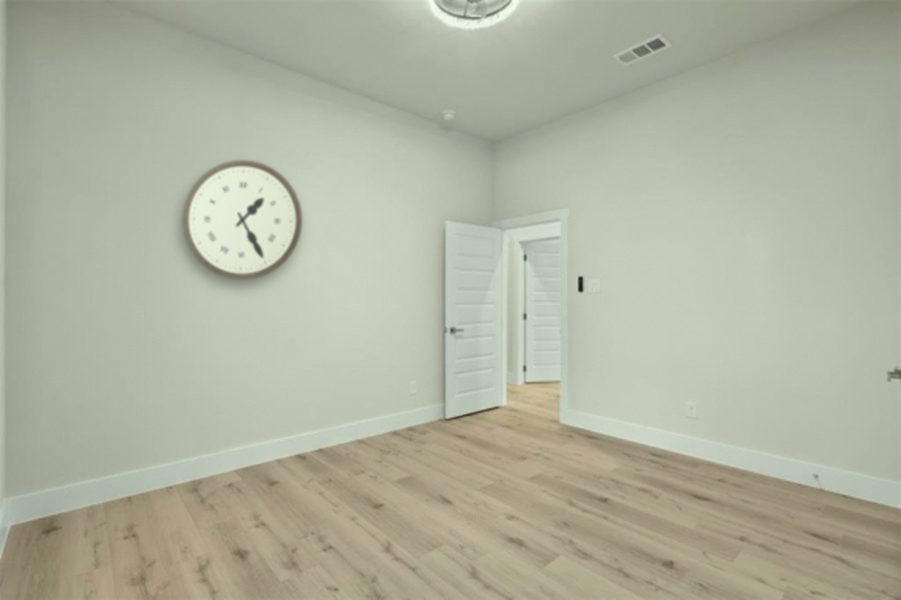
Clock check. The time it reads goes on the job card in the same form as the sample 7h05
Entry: 1h25
